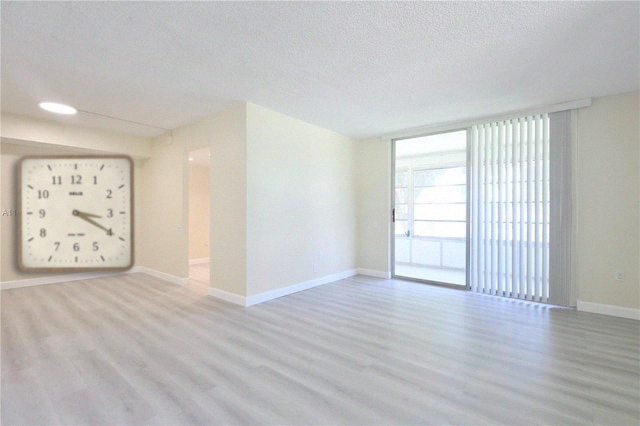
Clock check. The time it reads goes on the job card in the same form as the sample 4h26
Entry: 3h20
